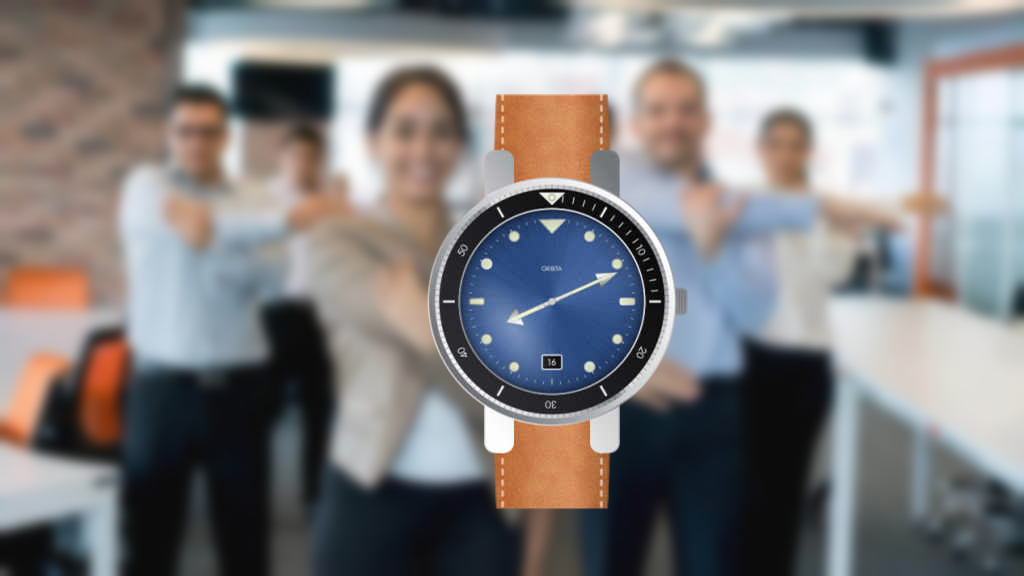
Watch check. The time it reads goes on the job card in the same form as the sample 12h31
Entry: 8h11
